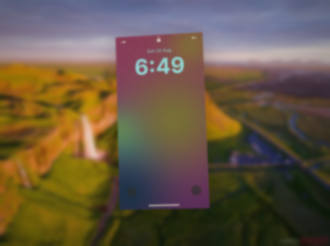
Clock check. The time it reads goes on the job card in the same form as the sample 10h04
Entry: 6h49
